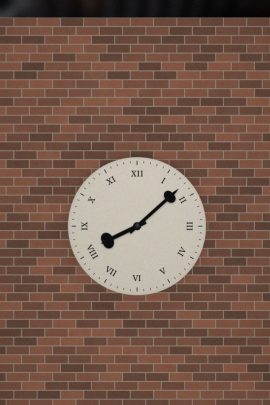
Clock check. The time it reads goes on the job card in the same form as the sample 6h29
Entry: 8h08
